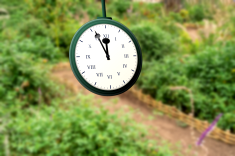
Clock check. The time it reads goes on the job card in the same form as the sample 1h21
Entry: 11h56
